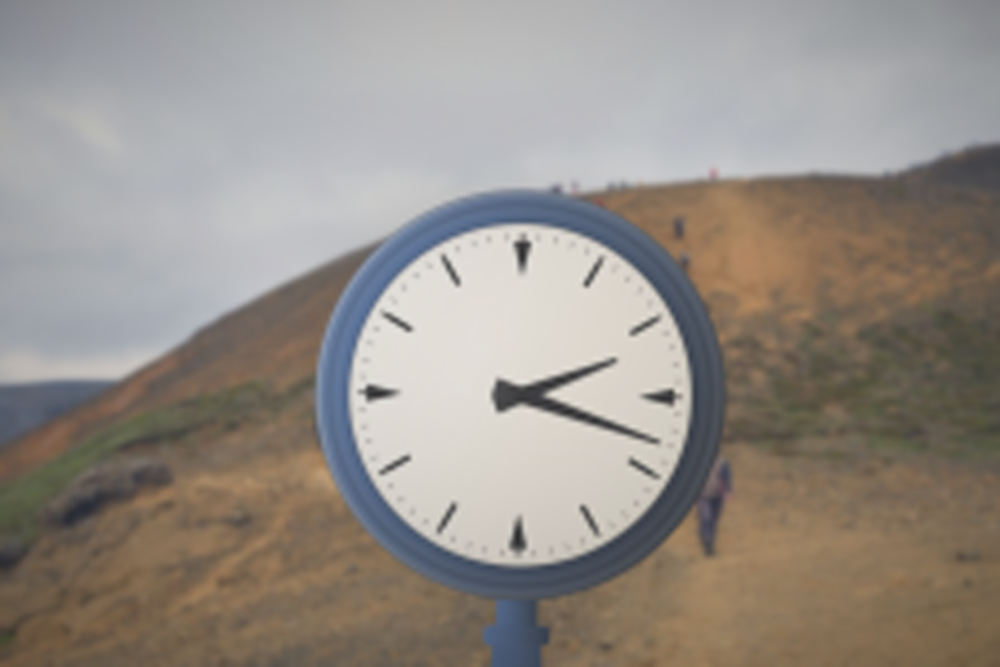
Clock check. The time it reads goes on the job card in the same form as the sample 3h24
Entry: 2h18
